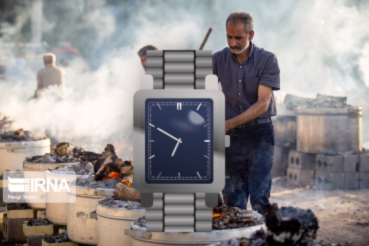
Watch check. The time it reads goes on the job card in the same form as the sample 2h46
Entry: 6h50
